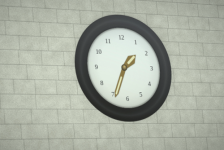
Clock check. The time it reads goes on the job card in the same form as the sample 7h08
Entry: 1h34
